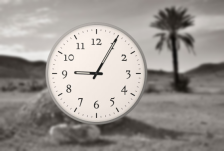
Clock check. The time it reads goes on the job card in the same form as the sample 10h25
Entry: 9h05
